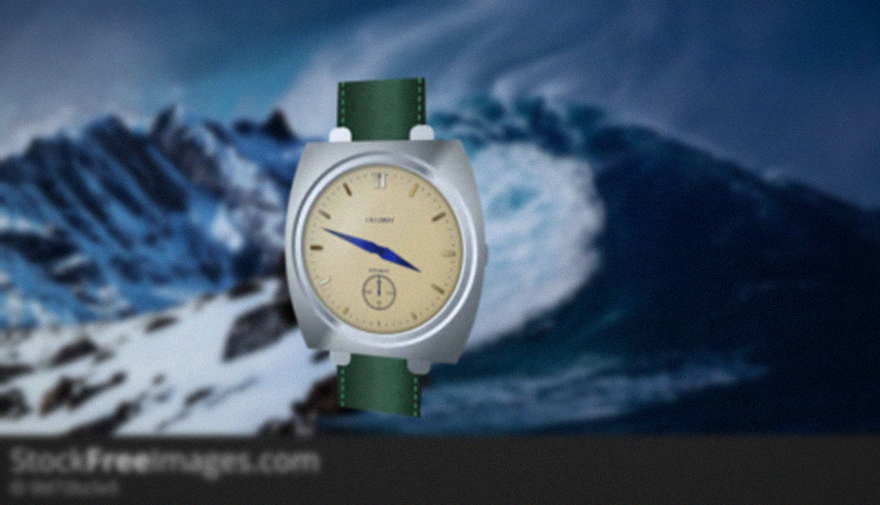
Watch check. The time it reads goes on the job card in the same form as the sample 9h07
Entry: 3h48
